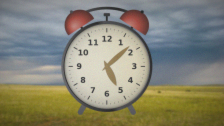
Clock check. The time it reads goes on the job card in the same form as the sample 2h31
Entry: 5h08
